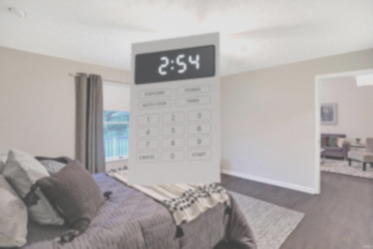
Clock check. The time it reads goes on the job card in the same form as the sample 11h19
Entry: 2h54
